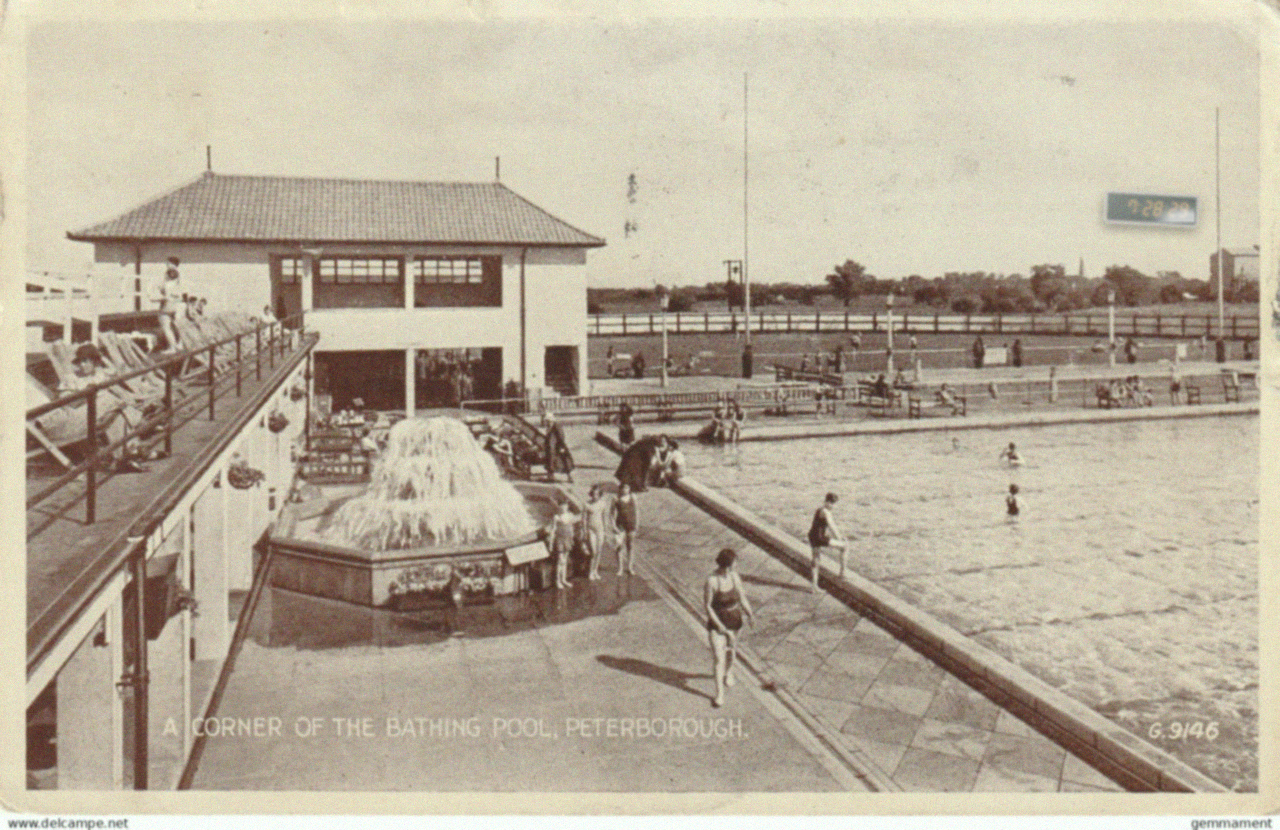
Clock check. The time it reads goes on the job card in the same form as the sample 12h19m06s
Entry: 7h28m29s
